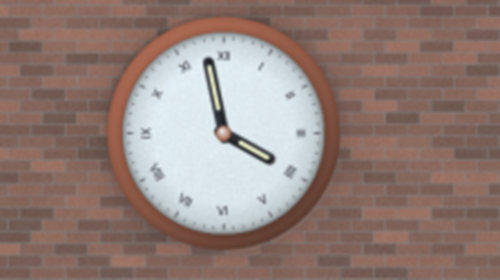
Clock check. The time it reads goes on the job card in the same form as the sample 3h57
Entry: 3h58
